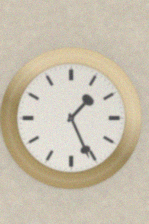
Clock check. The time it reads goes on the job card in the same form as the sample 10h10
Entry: 1h26
